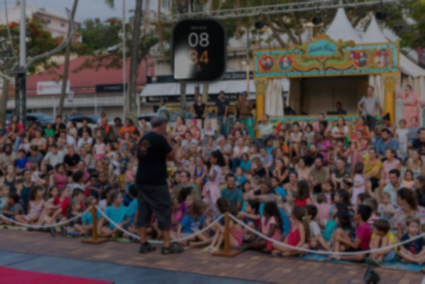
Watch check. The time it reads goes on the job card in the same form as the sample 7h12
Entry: 8h34
